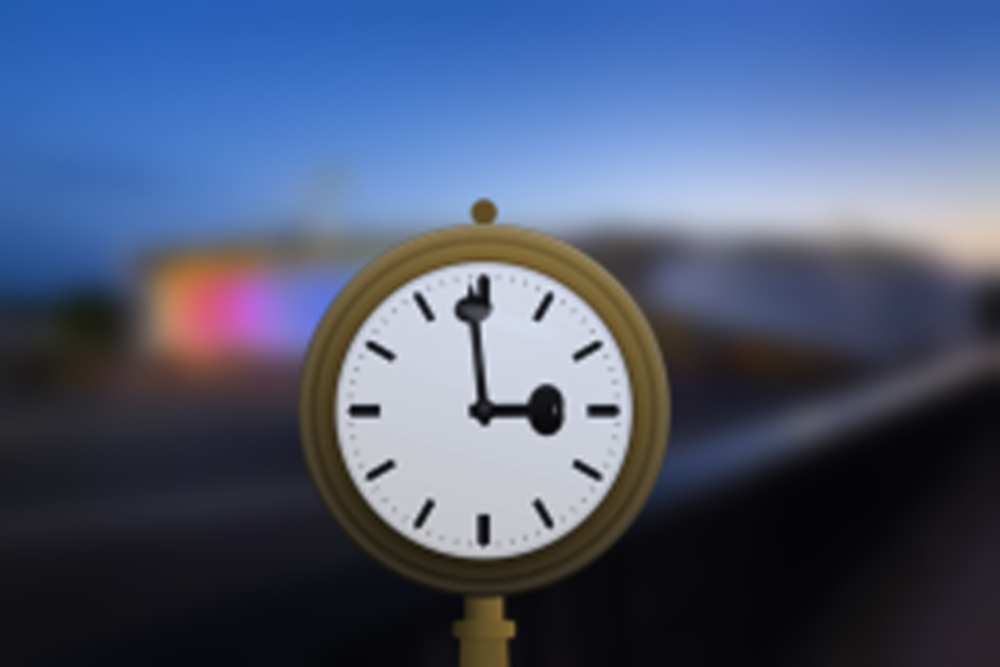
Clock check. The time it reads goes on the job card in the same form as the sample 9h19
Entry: 2h59
